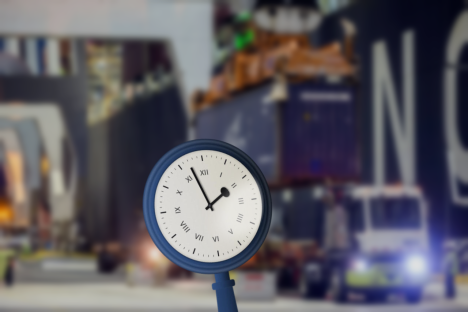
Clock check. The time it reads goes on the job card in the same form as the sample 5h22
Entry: 1h57
